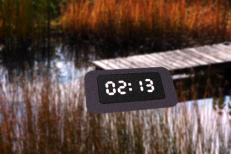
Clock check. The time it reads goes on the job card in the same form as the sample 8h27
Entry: 2h13
